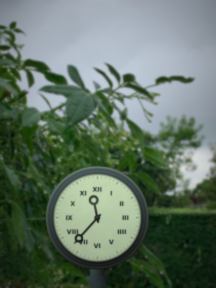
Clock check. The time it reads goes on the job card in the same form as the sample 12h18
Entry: 11h37
